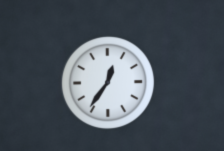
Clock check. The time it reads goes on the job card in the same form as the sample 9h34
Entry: 12h36
